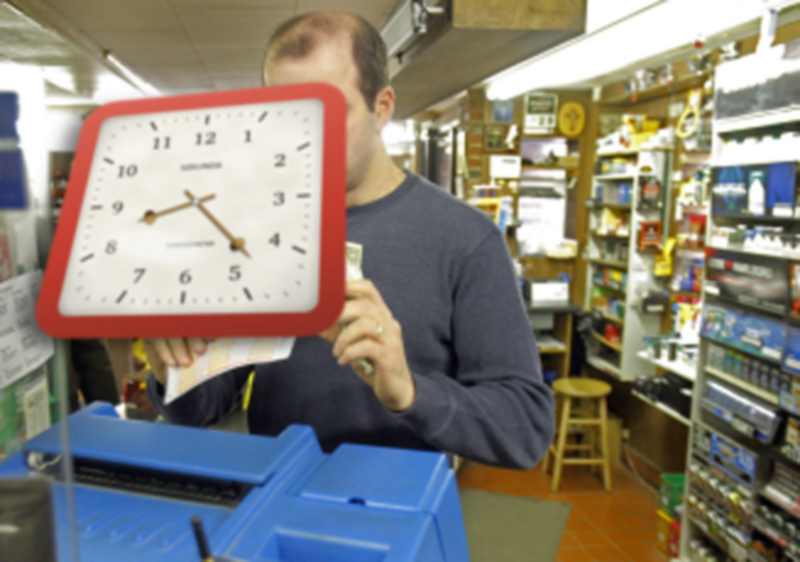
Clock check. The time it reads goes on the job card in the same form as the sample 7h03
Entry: 8h23
